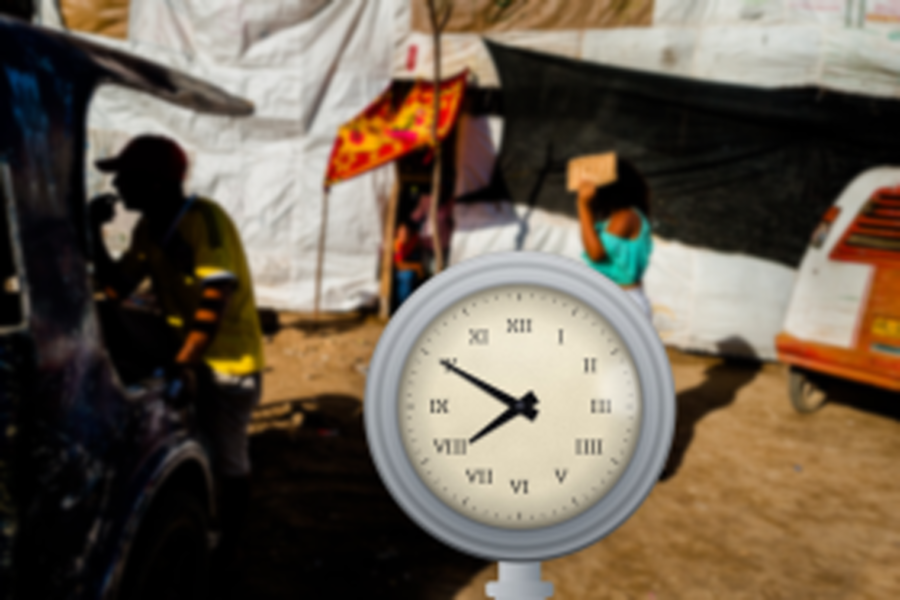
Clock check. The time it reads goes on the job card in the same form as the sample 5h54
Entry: 7h50
